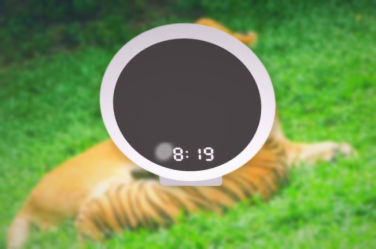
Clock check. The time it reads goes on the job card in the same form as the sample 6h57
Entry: 8h19
